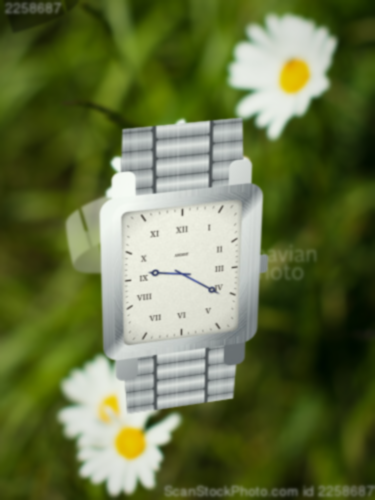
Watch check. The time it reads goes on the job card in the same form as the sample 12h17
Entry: 9h21
